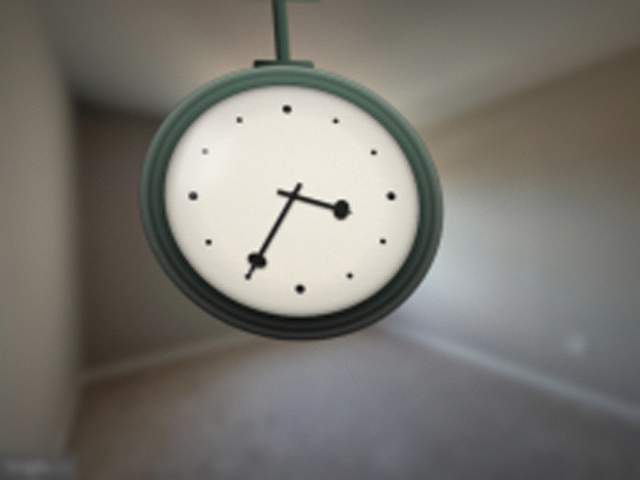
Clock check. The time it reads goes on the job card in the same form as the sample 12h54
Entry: 3h35
